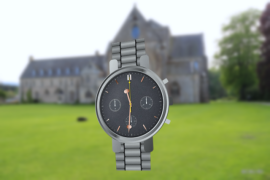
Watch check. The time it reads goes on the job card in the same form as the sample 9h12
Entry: 11h31
